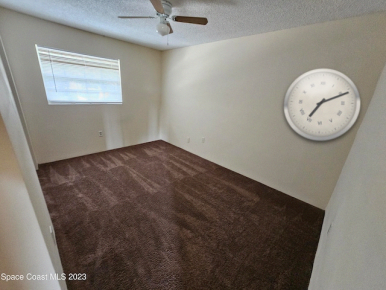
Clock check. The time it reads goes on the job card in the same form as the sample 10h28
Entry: 7h11
